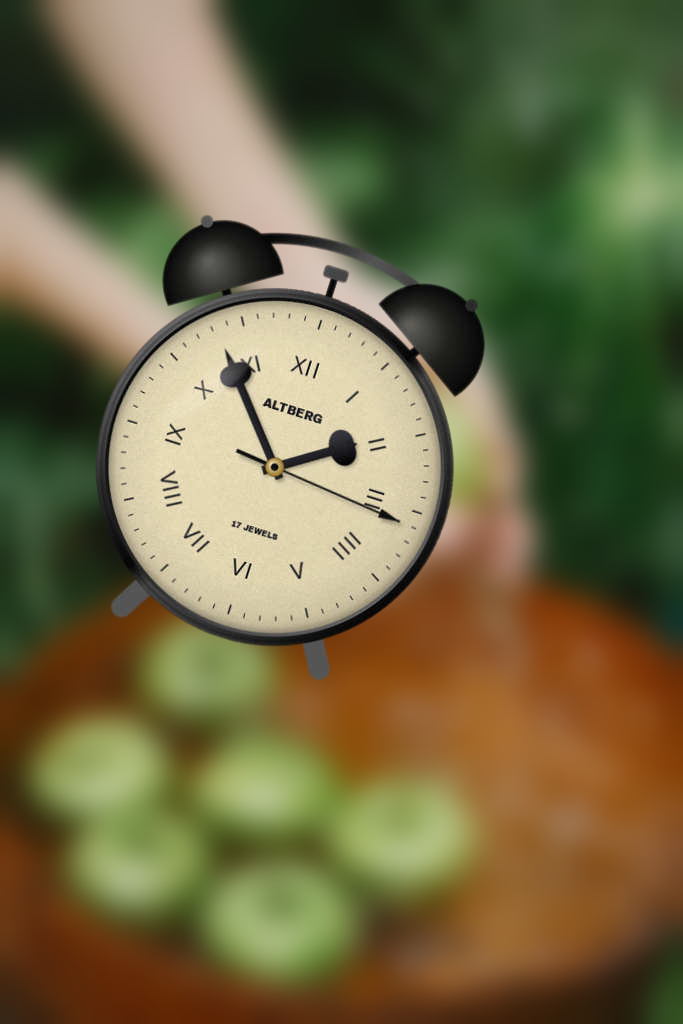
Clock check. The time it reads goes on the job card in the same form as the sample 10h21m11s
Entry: 1h53m16s
